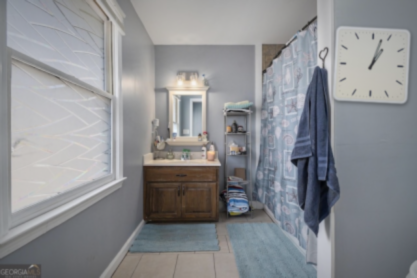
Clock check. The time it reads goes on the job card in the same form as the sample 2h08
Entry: 1h03
